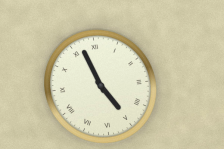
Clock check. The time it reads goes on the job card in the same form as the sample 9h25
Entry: 4h57
